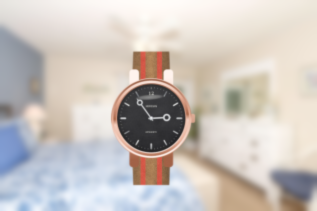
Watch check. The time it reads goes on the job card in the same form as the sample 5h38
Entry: 2h54
